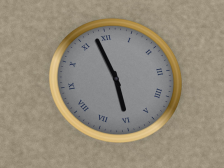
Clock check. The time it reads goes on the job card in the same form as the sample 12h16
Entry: 5h58
